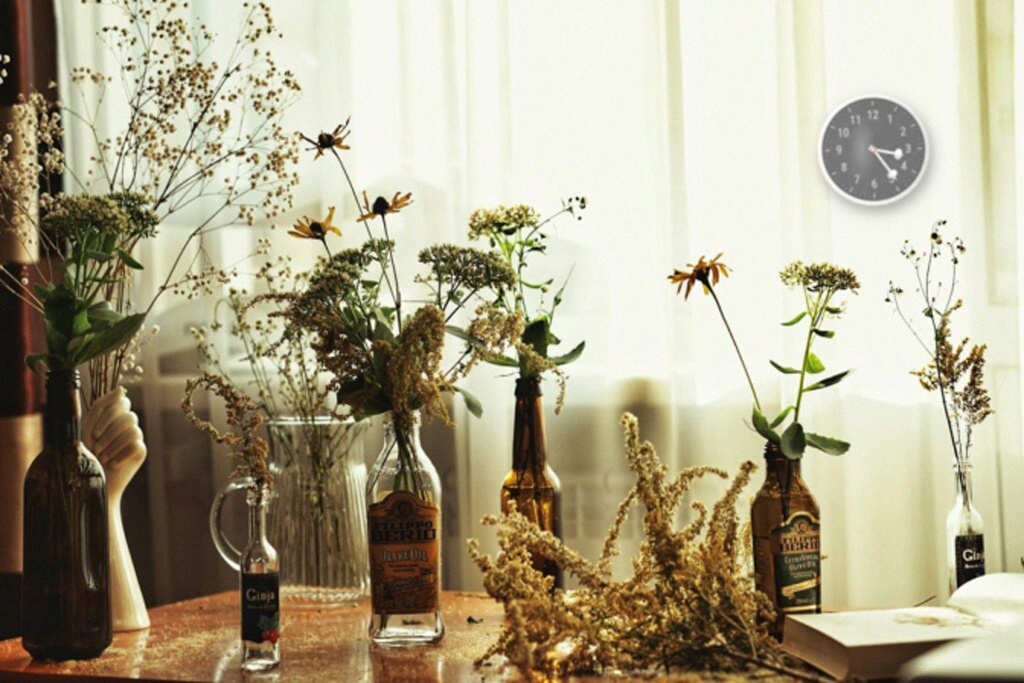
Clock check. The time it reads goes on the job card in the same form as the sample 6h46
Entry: 3h24
